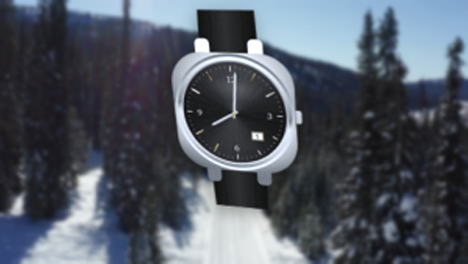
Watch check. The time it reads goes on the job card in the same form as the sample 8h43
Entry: 8h01
